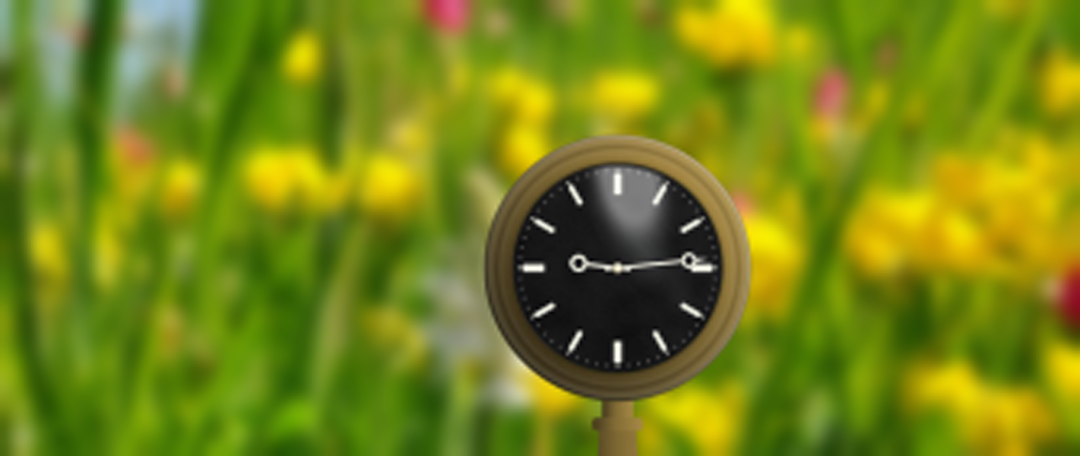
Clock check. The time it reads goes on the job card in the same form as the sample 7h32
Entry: 9h14
